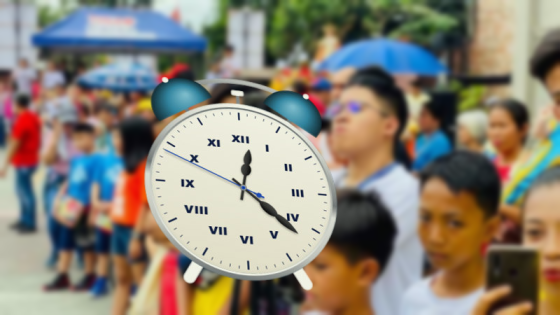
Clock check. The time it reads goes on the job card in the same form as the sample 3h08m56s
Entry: 12h21m49s
